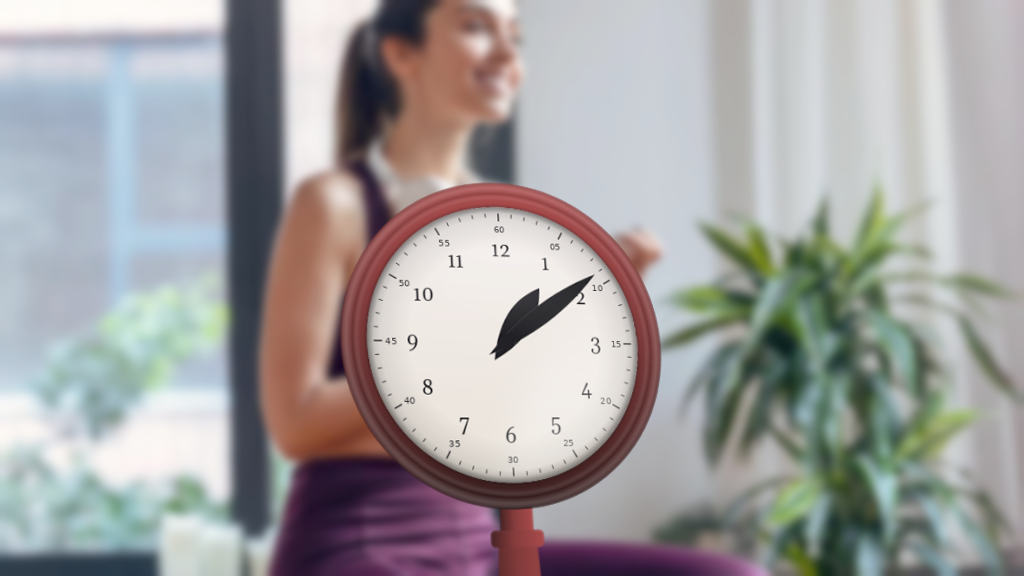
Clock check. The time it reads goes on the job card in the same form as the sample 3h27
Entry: 1h09
